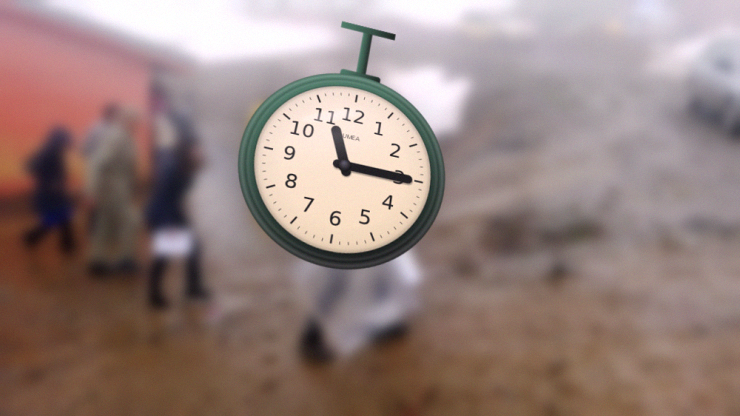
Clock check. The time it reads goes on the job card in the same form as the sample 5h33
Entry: 11h15
